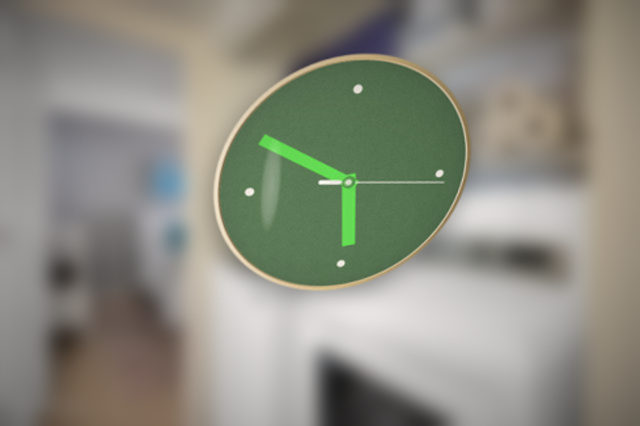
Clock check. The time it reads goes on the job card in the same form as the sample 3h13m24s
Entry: 5h50m16s
